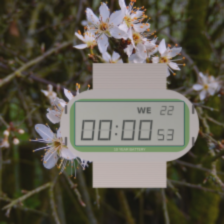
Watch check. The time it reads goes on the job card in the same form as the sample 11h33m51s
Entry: 0h00m53s
